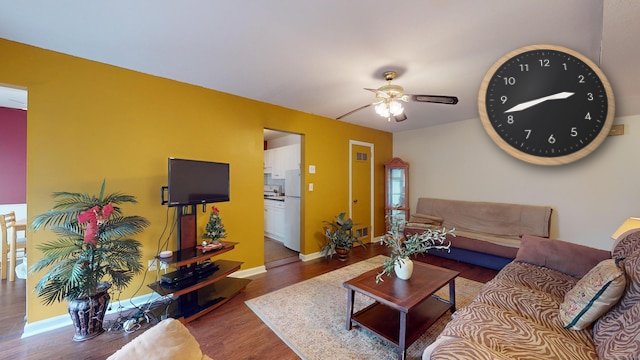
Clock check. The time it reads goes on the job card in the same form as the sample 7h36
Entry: 2h42
